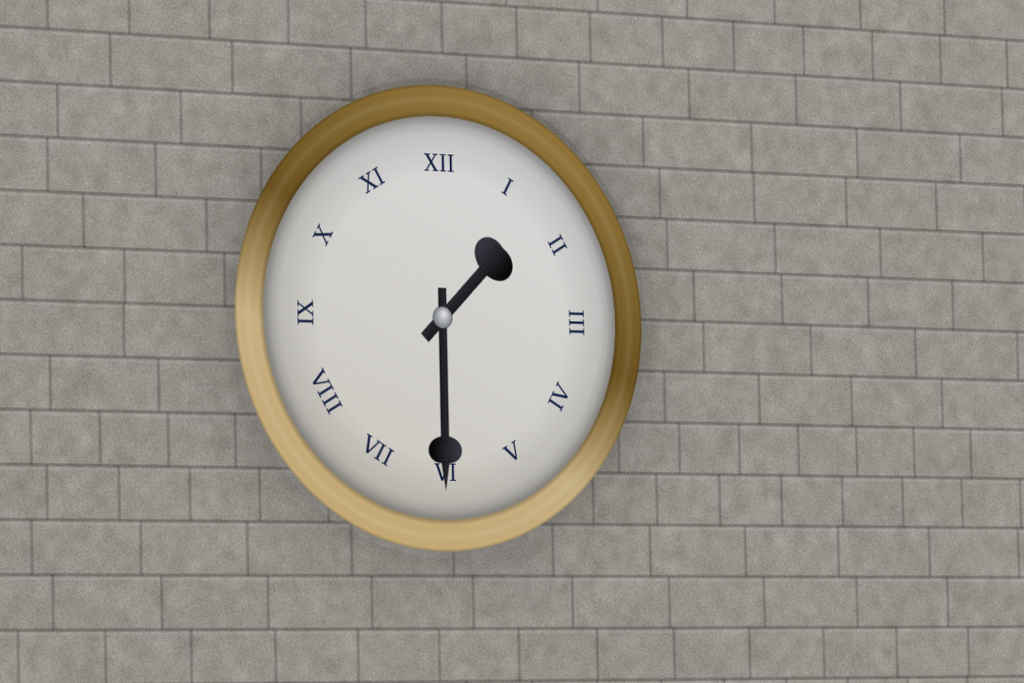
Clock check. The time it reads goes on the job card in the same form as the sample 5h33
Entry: 1h30
